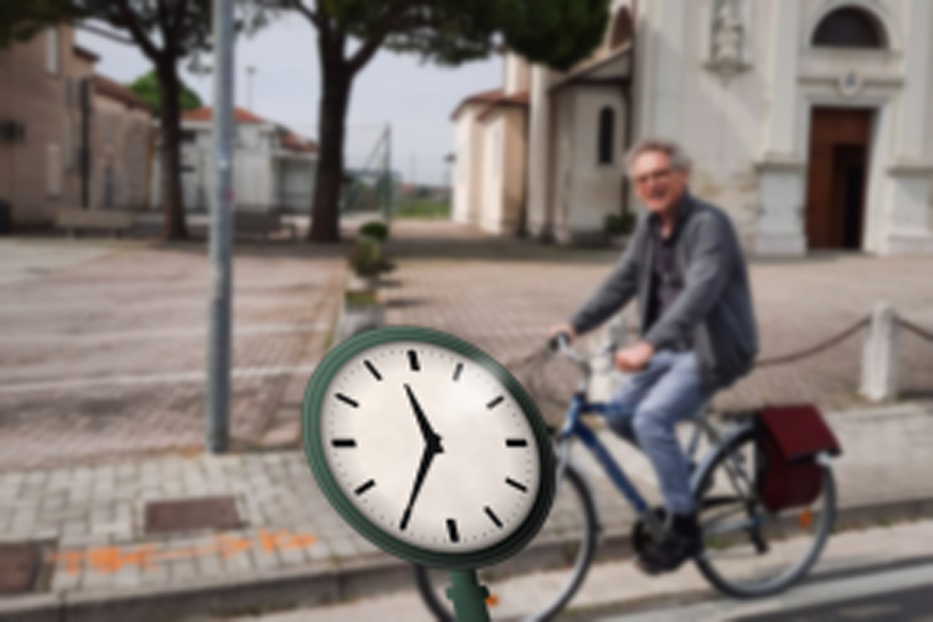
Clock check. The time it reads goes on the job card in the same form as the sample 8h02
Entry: 11h35
